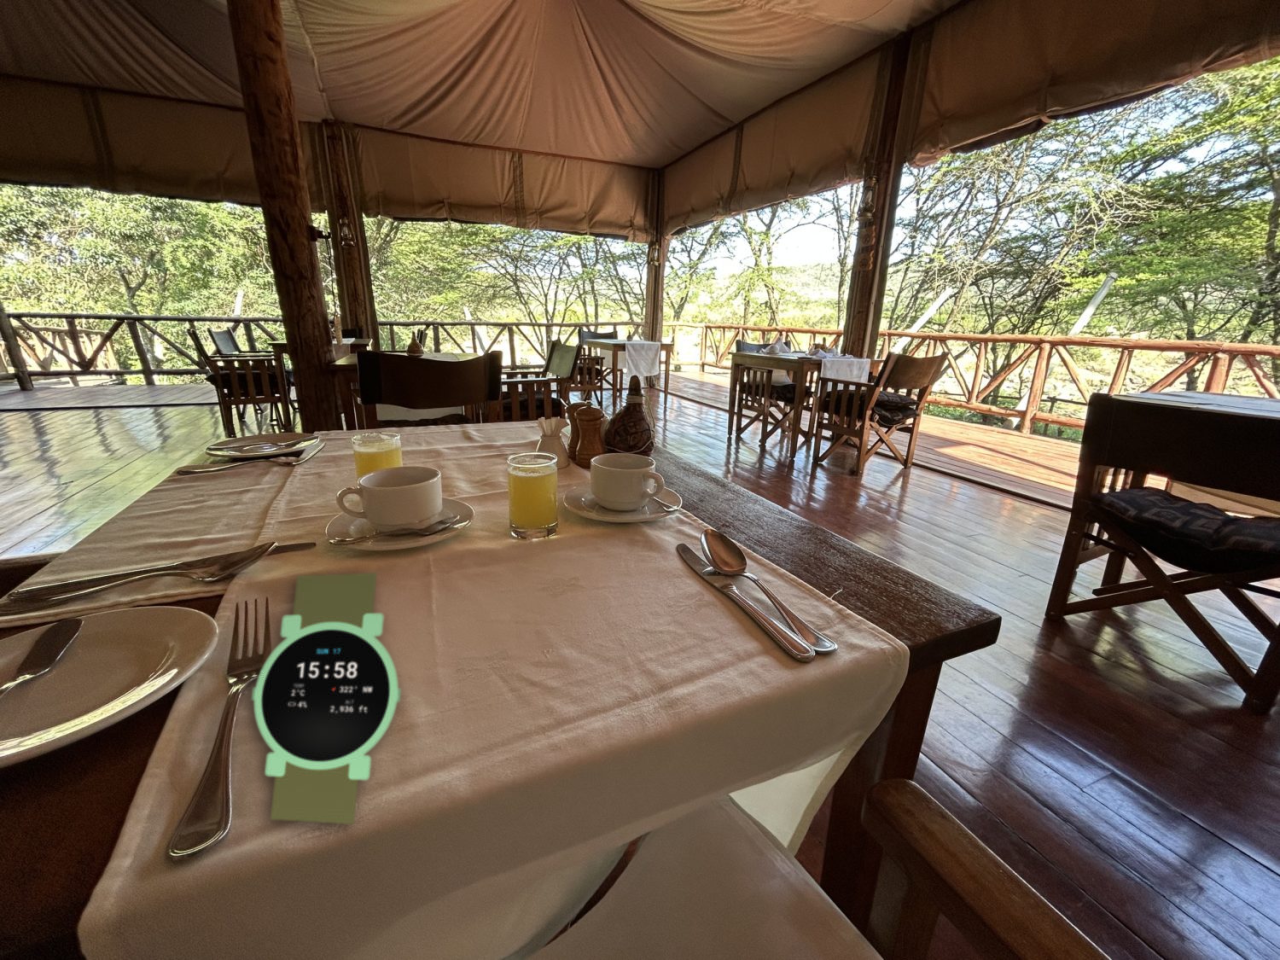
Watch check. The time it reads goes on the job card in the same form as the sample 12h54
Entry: 15h58
